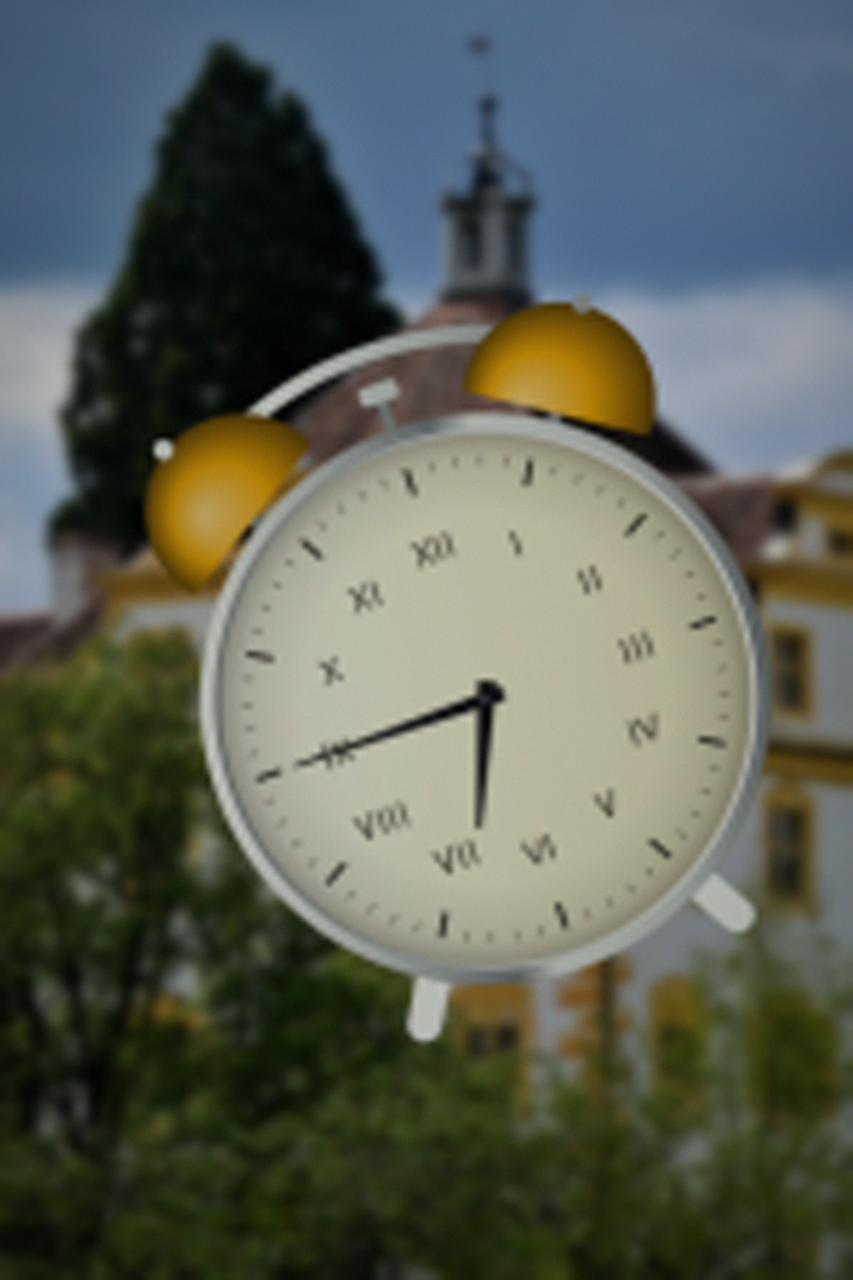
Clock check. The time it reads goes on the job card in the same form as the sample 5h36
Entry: 6h45
